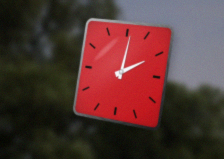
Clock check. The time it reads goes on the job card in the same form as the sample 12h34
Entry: 2h01
